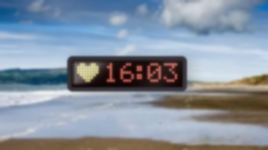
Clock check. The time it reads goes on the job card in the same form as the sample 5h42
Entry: 16h03
